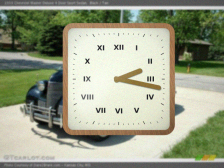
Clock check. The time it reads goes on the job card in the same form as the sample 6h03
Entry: 2h17
